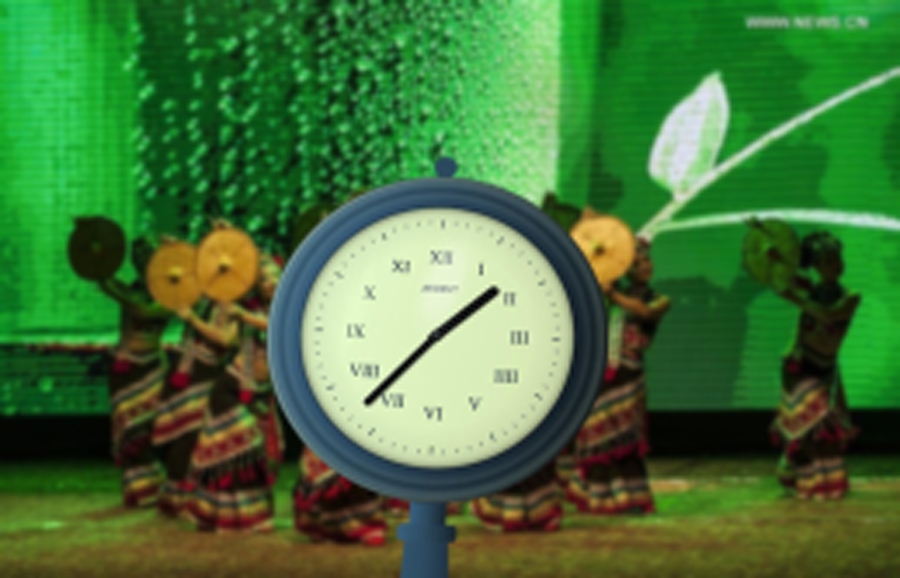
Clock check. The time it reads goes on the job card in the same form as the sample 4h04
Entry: 1h37
